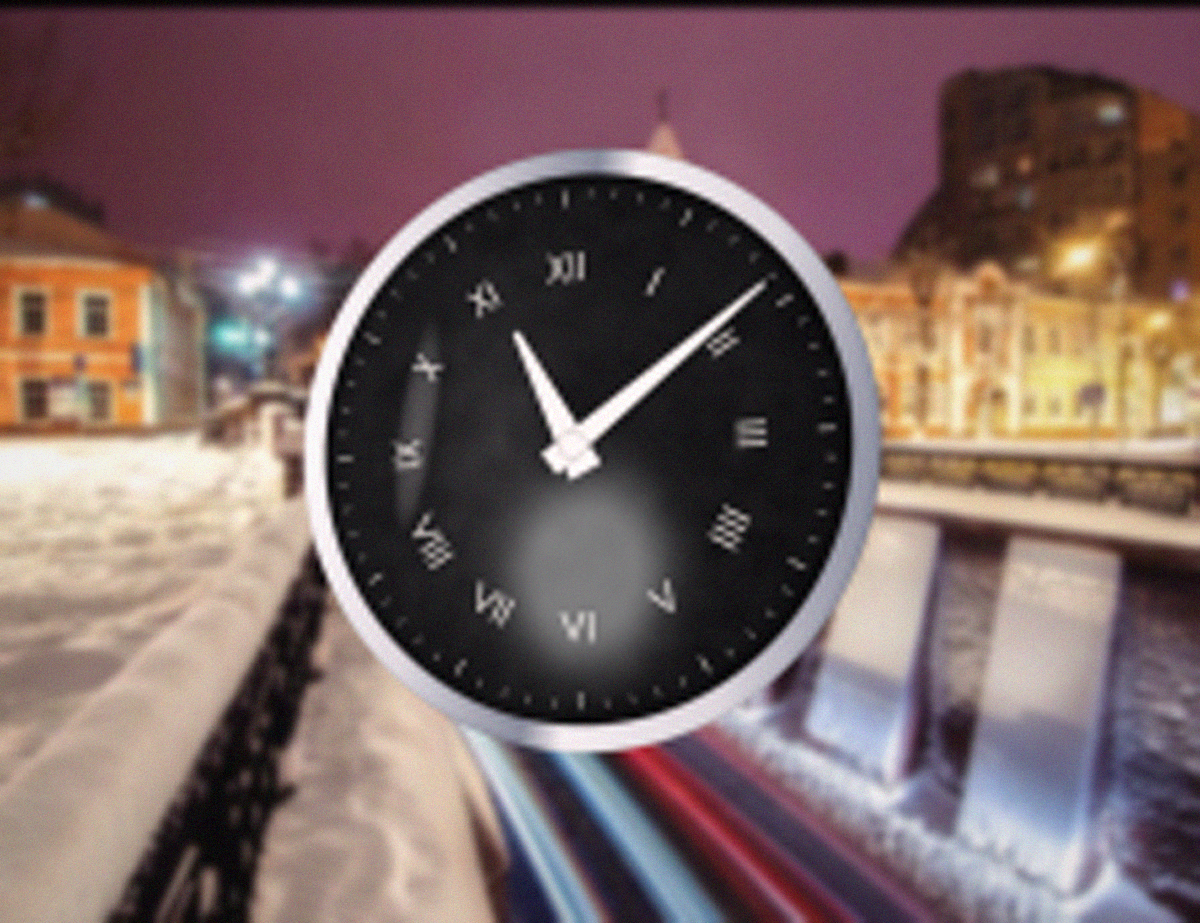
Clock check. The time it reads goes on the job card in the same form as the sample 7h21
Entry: 11h09
